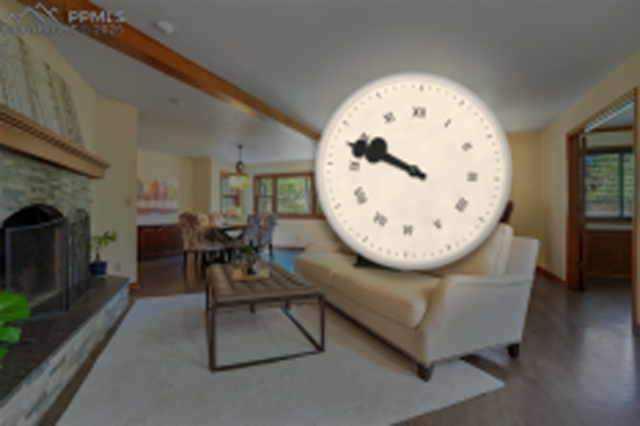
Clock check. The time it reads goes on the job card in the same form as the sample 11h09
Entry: 9h48
